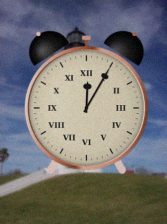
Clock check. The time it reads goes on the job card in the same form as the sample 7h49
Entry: 12h05
